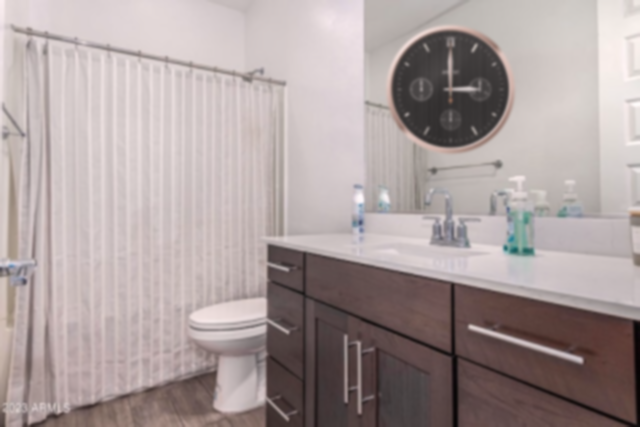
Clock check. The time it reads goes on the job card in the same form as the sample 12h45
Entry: 3h00
